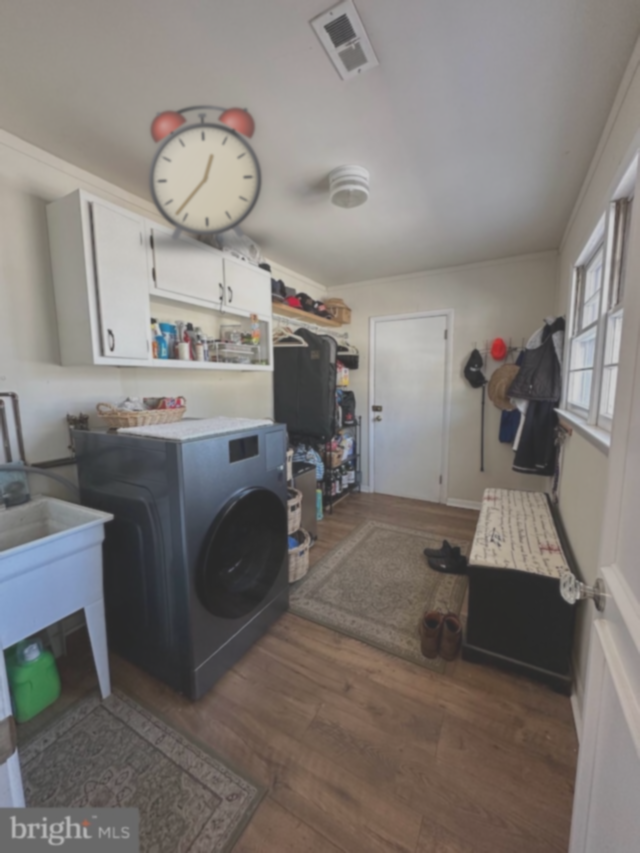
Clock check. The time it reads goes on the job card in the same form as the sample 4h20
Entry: 12h37
